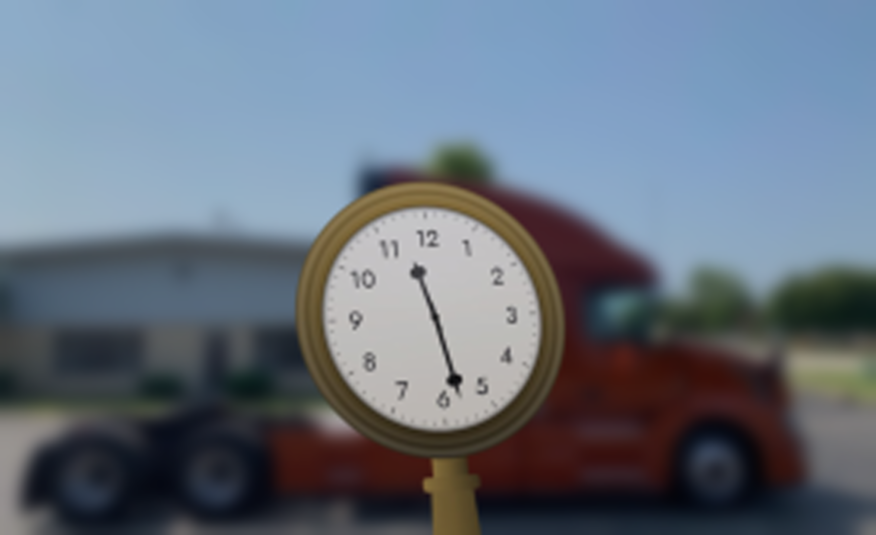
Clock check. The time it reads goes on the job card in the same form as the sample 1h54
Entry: 11h28
